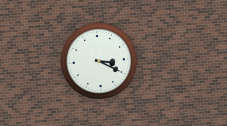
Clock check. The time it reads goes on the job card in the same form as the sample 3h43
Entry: 3h20
